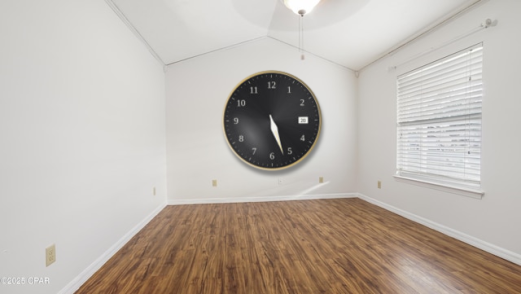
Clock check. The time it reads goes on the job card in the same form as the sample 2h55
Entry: 5h27
